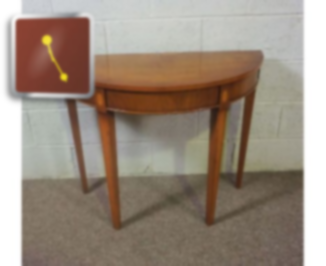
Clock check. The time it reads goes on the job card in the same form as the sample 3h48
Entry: 11h25
